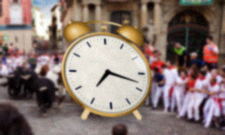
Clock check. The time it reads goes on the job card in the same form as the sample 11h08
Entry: 7h18
